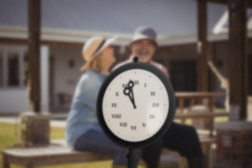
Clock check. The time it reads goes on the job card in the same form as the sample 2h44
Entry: 10h58
